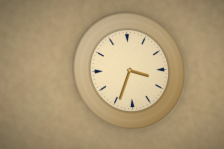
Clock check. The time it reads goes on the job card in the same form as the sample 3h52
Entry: 3h34
